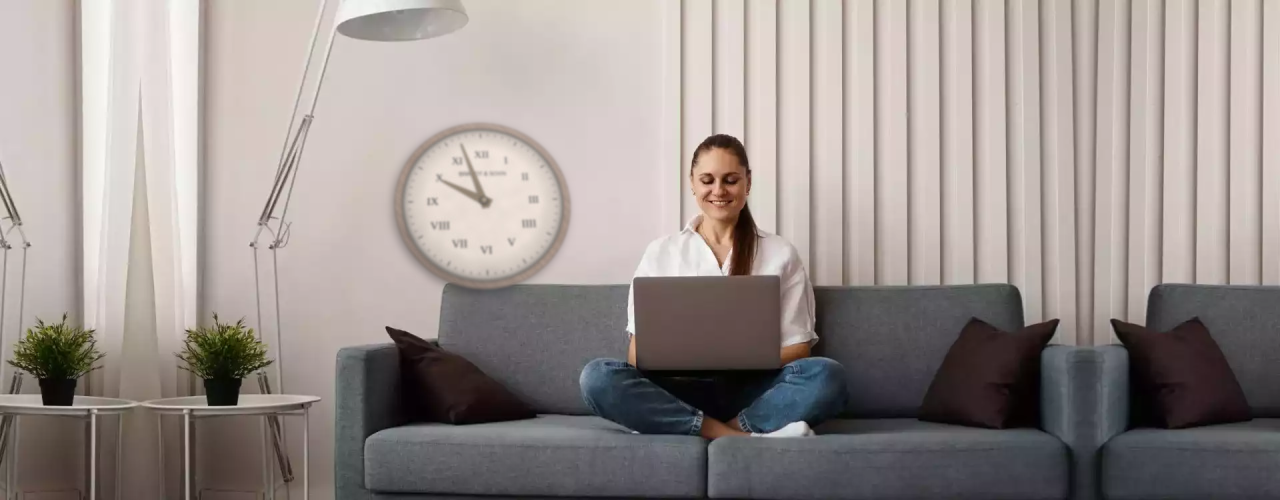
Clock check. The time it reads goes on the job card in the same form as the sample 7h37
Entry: 9h57
